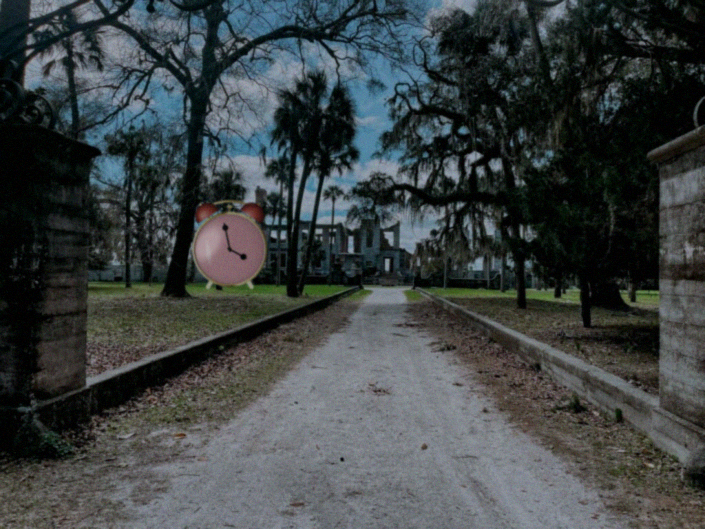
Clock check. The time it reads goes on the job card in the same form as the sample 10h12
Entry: 3h58
